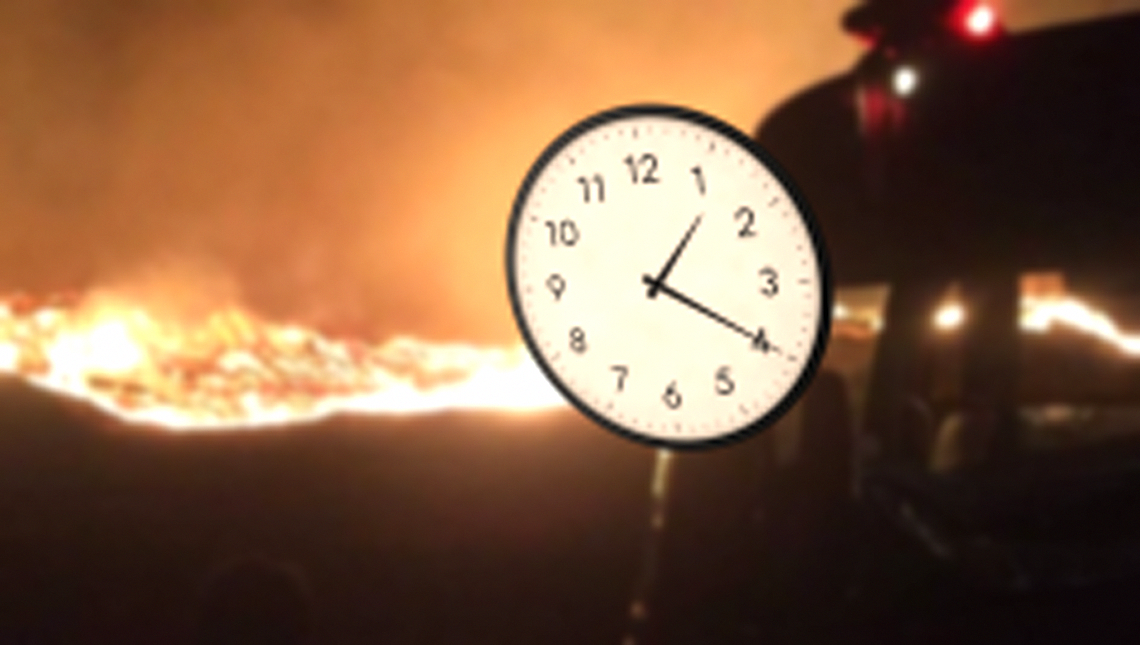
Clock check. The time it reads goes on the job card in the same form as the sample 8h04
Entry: 1h20
